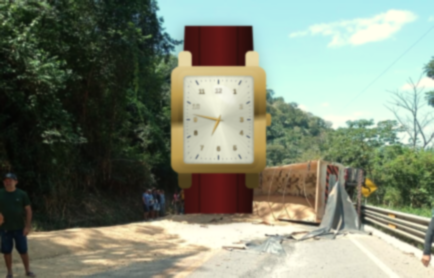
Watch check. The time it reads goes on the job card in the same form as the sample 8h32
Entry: 6h47
